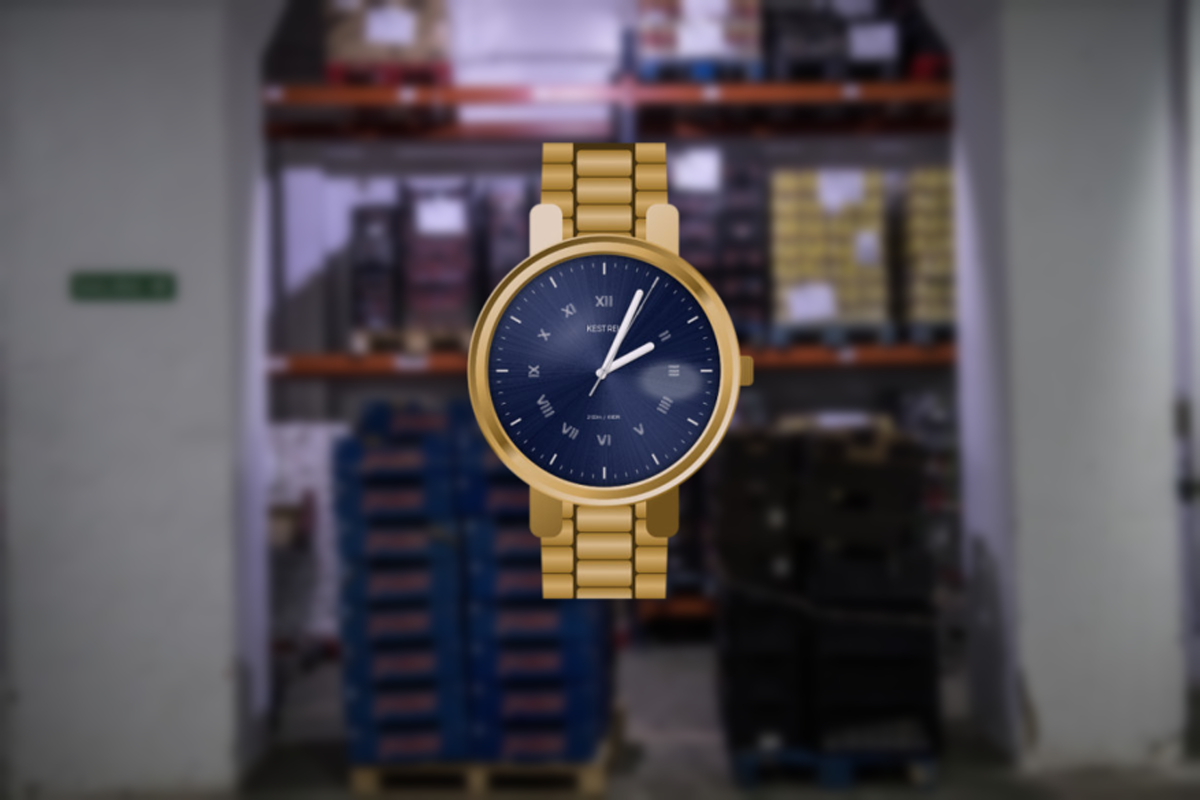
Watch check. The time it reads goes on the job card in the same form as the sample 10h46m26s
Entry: 2h04m05s
